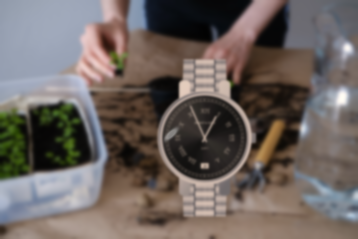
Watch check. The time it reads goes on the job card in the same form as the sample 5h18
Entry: 12h56
